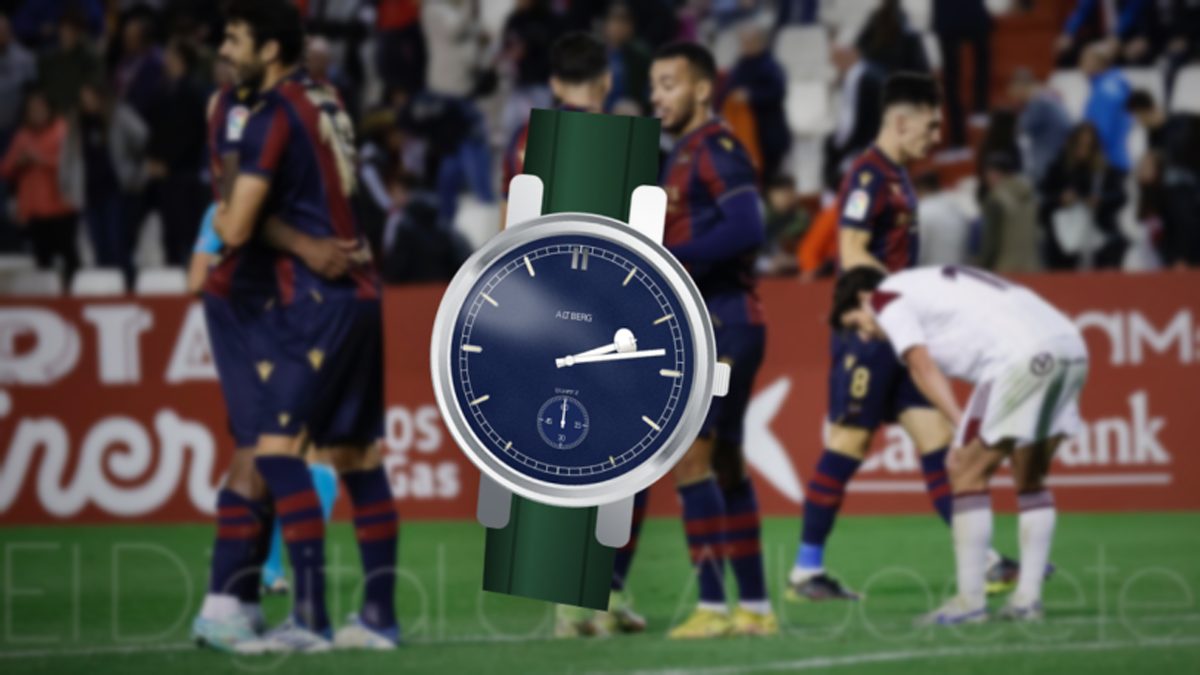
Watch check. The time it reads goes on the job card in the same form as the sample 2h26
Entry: 2h13
